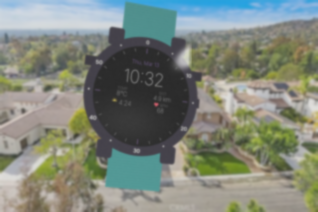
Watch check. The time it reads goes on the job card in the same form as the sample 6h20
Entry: 10h32
